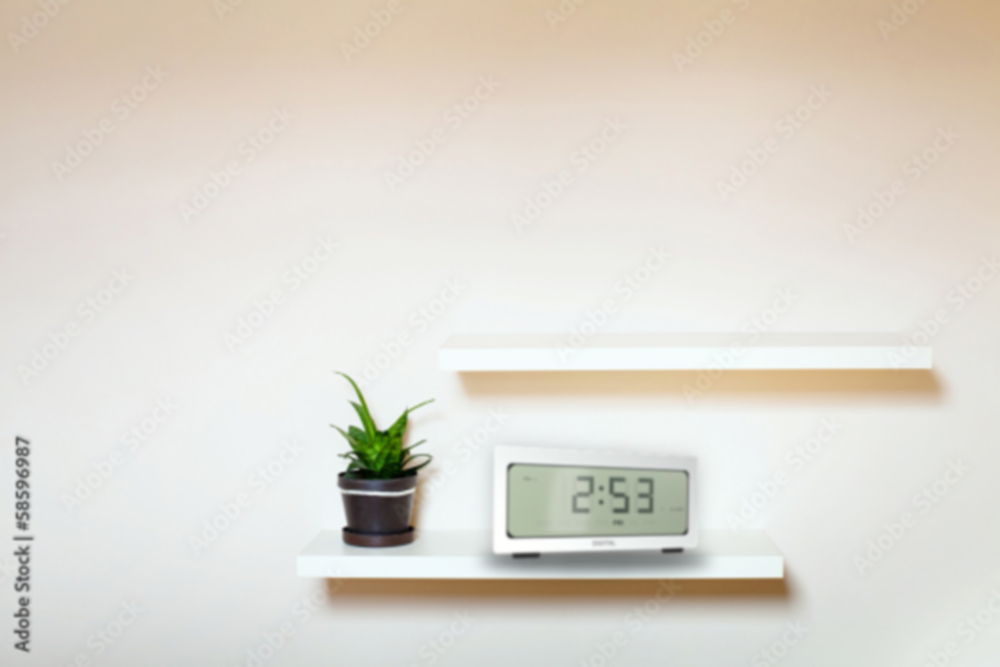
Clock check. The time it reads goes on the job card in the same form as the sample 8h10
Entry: 2h53
